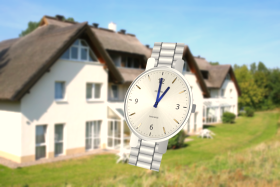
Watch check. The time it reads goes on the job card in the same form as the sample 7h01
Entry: 1h00
